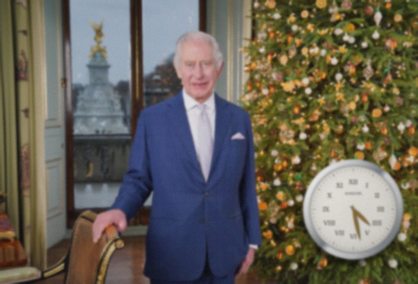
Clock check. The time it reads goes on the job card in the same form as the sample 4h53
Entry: 4h28
